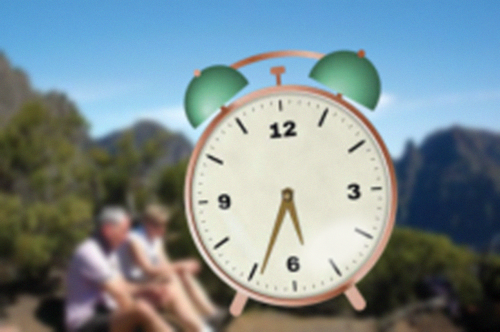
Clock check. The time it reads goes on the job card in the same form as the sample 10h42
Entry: 5h34
